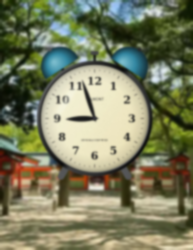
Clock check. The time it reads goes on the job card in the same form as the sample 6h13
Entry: 8h57
